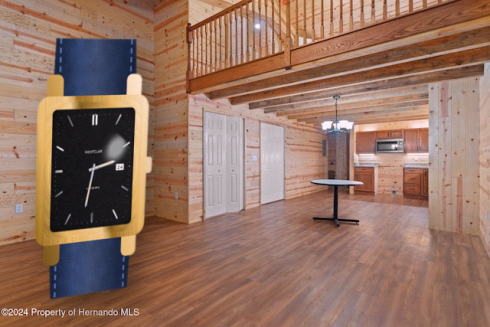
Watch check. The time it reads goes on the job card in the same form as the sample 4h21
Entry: 2h32
